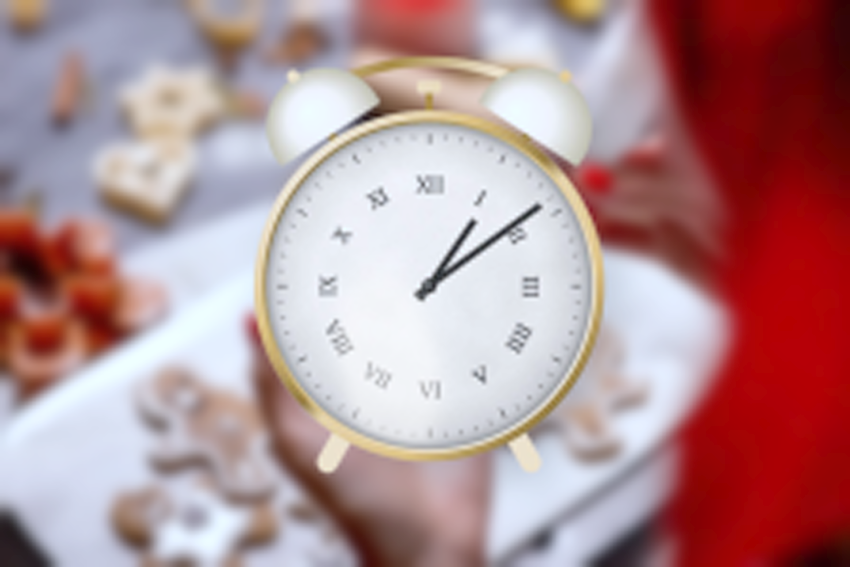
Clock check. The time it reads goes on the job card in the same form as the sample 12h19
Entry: 1h09
